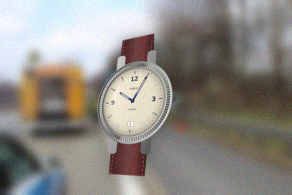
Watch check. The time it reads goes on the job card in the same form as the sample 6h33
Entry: 10h05
